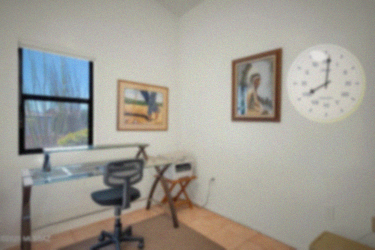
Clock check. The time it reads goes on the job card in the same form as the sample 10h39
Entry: 8h01
